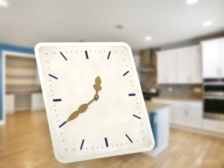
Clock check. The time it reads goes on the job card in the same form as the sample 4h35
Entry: 12h40
